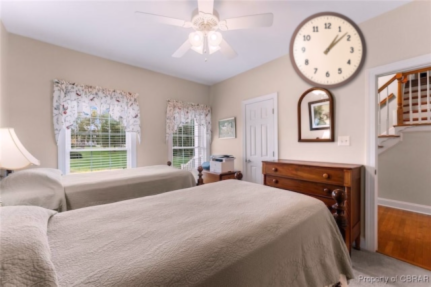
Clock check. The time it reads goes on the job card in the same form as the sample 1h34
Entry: 1h08
